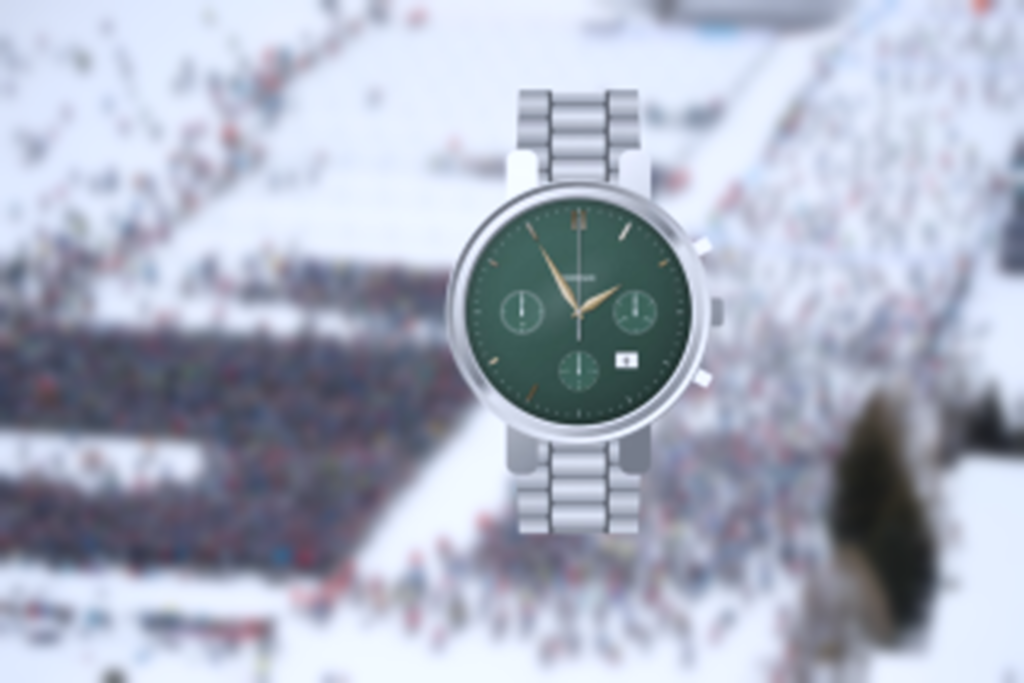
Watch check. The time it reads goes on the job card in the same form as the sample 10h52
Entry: 1h55
